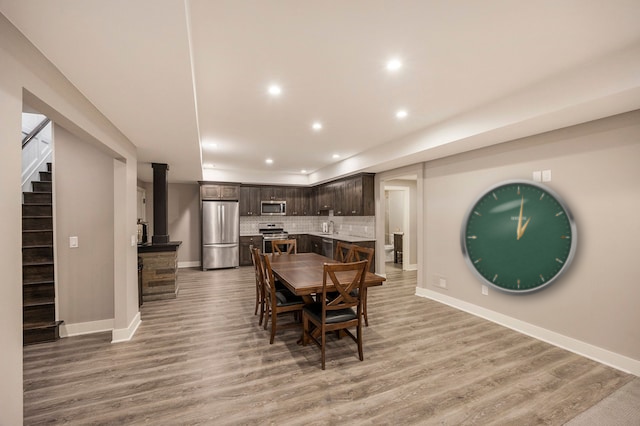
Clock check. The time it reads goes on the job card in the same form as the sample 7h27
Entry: 1h01
